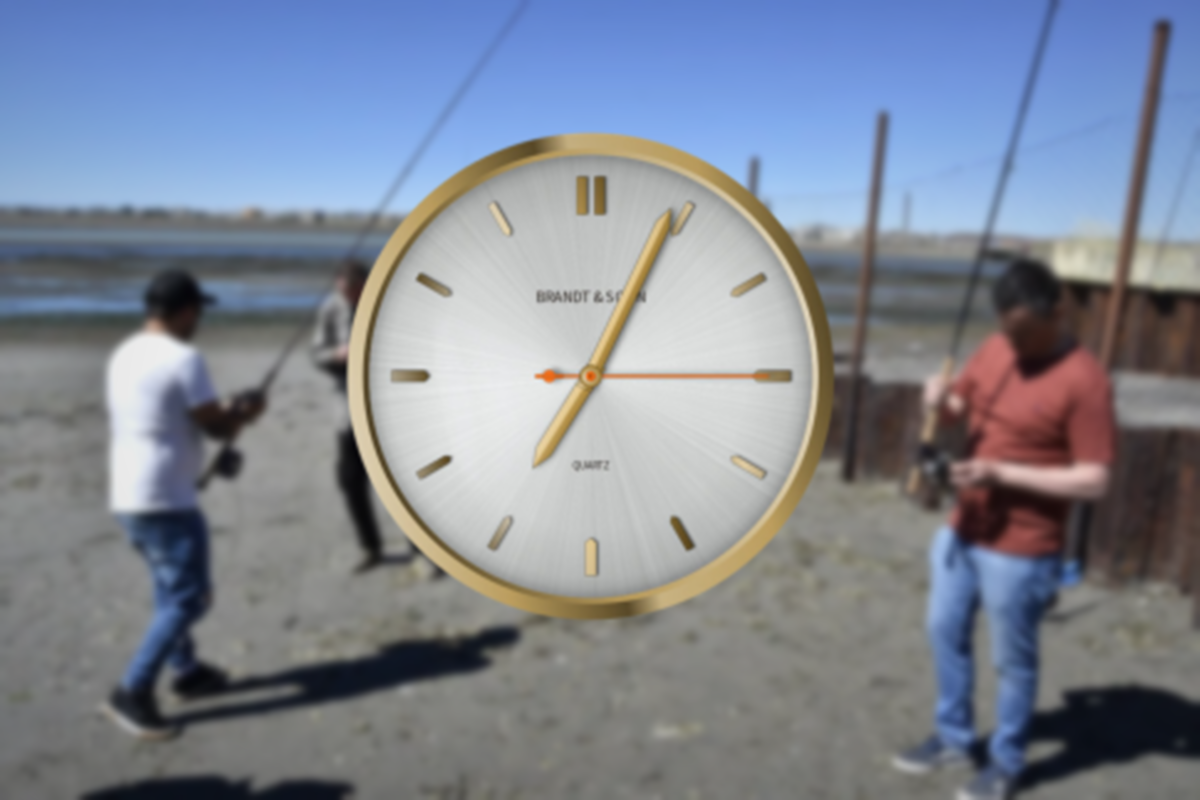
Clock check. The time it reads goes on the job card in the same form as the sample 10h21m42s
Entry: 7h04m15s
